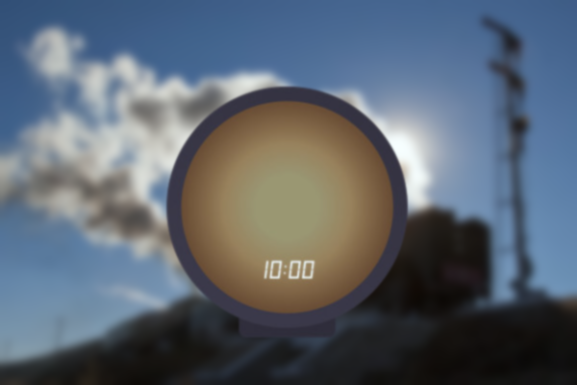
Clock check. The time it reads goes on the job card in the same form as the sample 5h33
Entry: 10h00
